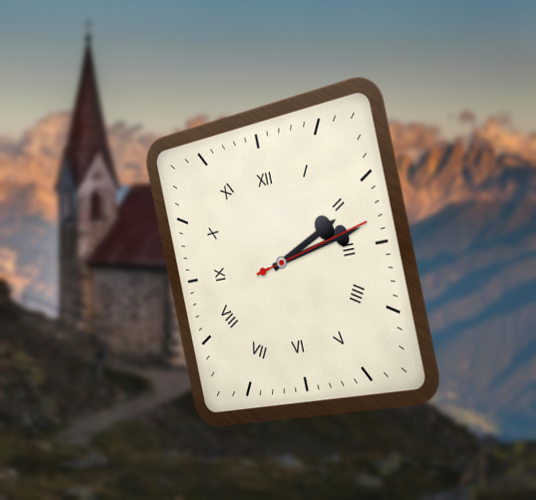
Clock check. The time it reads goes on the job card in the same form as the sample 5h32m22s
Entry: 2h13m13s
